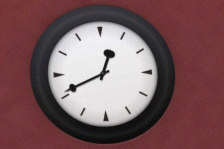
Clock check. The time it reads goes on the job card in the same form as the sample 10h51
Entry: 12h41
